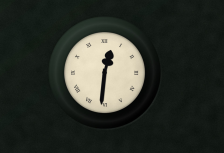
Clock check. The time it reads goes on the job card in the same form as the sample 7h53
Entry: 12h31
